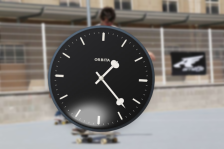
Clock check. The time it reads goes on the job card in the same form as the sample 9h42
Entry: 1h23
